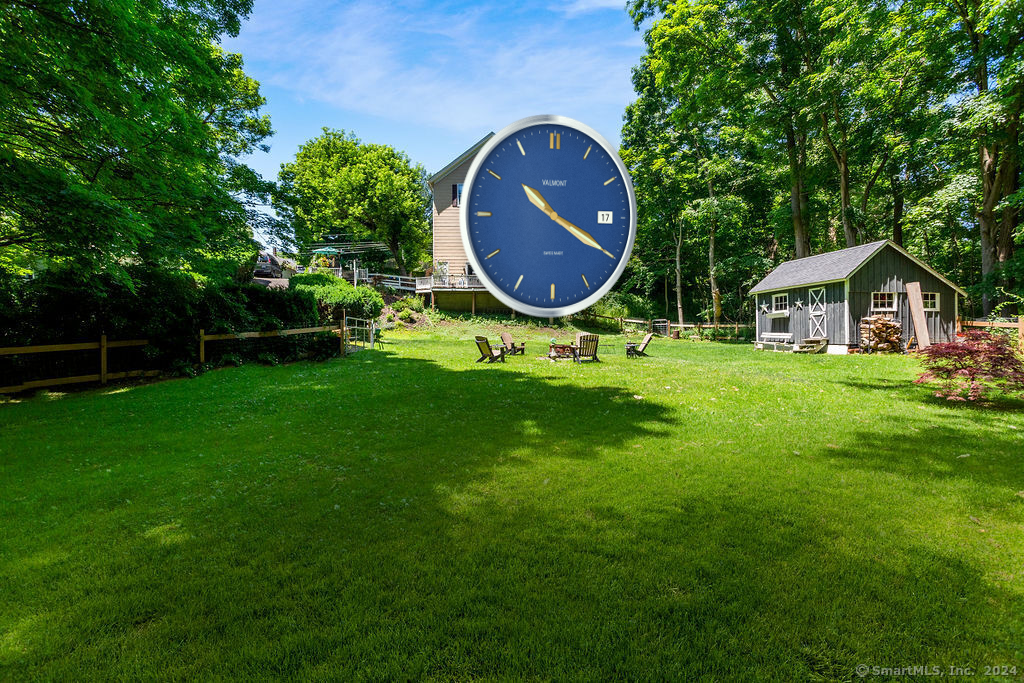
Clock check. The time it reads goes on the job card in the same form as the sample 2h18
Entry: 10h20
